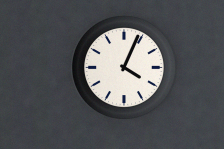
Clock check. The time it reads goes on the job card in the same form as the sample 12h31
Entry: 4h04
